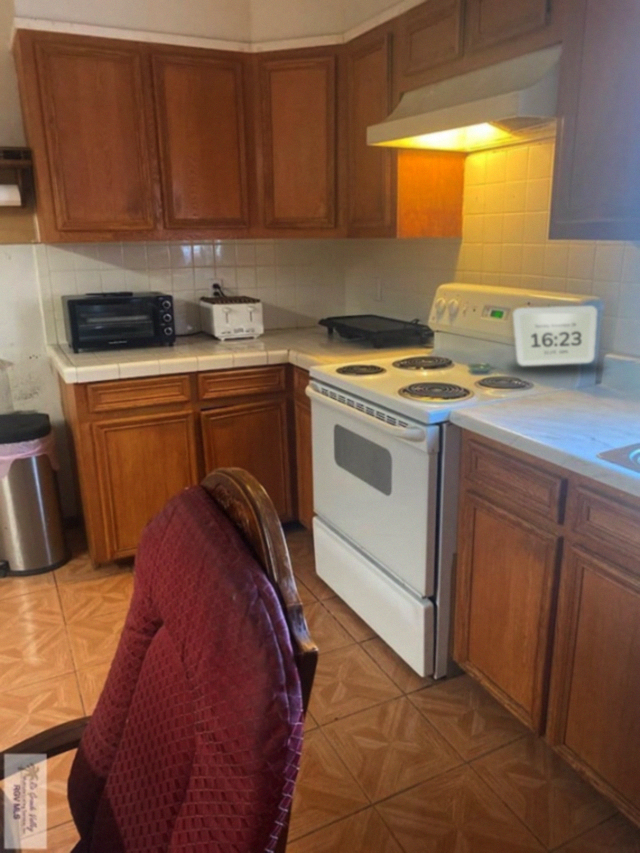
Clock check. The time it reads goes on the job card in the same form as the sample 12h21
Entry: 16h23
